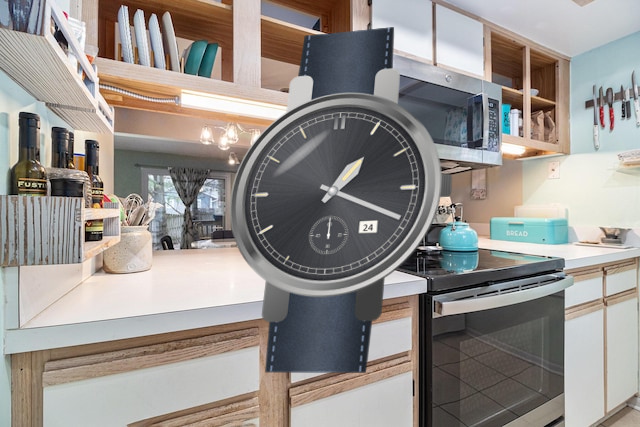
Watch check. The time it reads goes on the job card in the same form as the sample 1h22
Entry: 1h19
